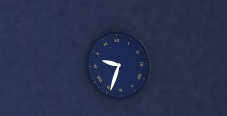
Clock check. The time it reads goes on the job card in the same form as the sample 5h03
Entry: 9h34
